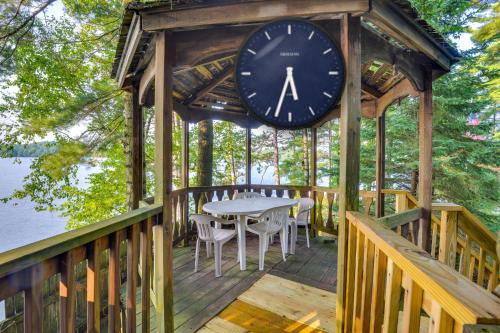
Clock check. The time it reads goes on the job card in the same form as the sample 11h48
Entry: 5h33
